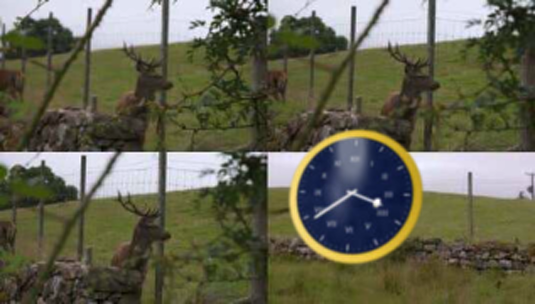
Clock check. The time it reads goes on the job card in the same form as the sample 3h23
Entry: 3h39
